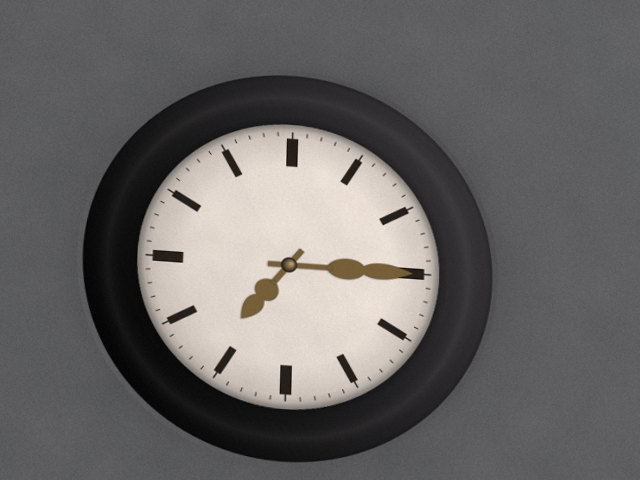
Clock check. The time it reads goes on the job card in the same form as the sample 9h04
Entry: 7h15
